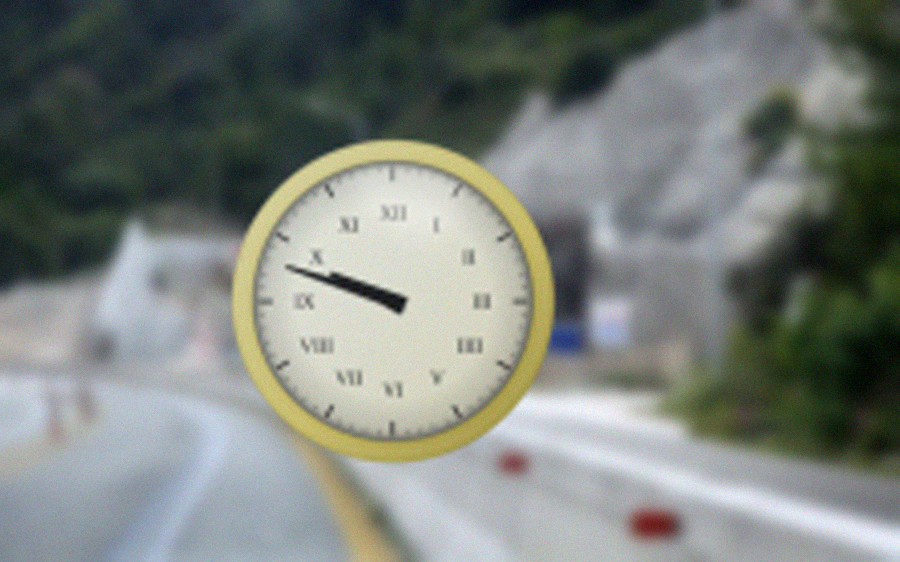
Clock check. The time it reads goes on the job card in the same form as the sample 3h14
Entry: 9h48
